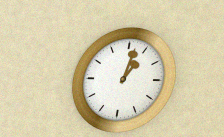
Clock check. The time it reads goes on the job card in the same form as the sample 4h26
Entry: 1h02
